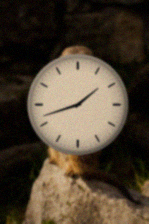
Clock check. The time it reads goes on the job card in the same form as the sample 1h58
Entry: 1h42
